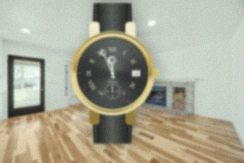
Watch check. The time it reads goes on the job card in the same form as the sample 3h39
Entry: 11h56
